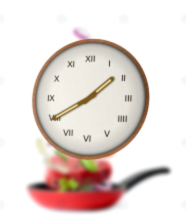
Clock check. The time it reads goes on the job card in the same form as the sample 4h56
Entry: 1h40
